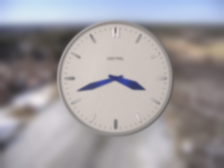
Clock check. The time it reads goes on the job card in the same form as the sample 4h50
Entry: 3h42
